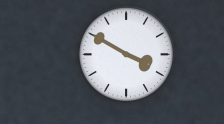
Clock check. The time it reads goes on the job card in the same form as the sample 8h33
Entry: 3h50
